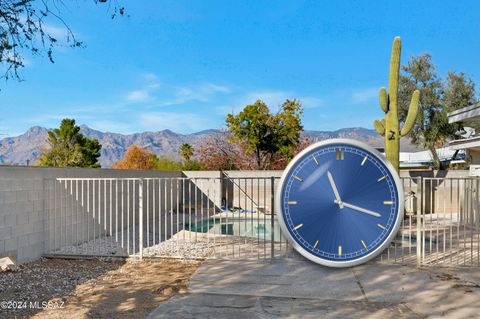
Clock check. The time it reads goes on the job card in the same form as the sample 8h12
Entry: 11h18
